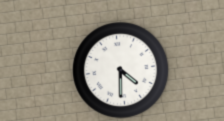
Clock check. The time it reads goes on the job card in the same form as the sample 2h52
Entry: 4h31
